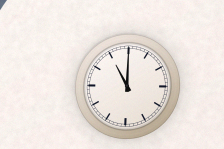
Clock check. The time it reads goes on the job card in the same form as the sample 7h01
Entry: 11h00
